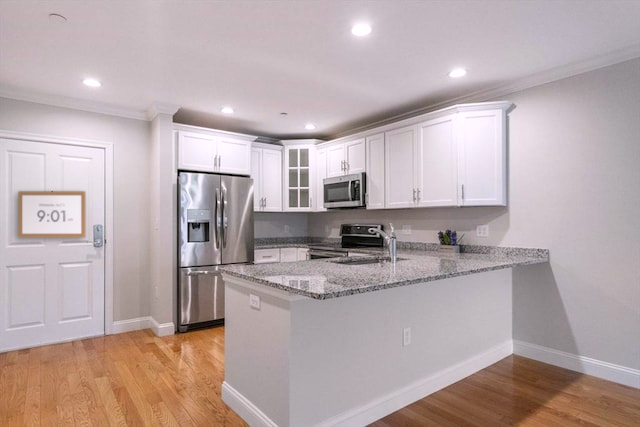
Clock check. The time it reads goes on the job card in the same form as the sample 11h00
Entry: 9h01
